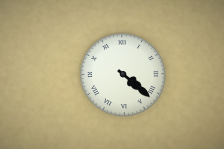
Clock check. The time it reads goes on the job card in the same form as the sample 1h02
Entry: 4h22
